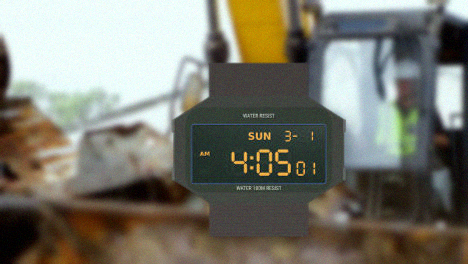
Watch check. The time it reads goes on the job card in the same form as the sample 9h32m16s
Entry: 4h05m01s
